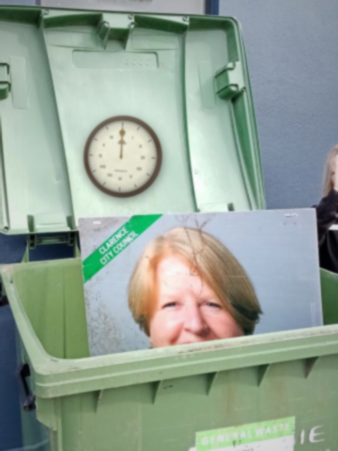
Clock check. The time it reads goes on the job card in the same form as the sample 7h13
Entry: 12h00
